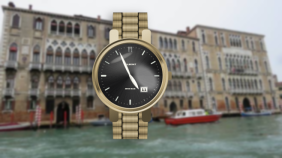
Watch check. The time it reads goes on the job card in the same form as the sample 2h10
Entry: 4h56
